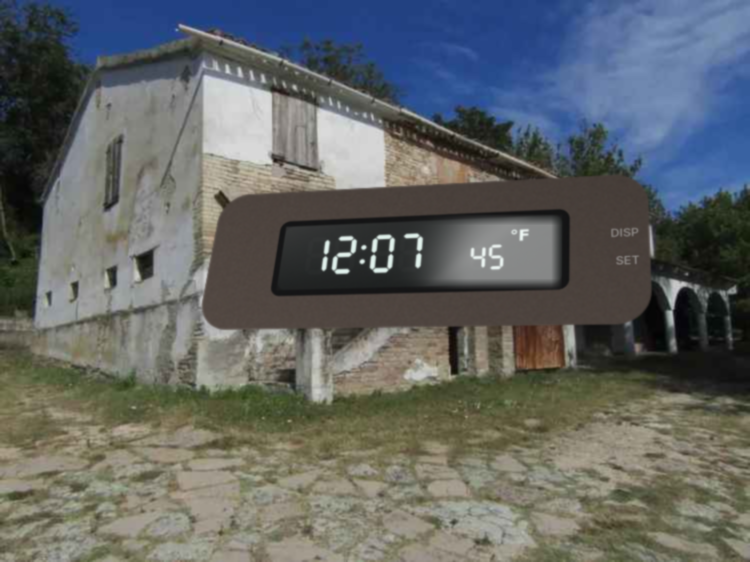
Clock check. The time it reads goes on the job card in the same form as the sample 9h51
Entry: 12h07
